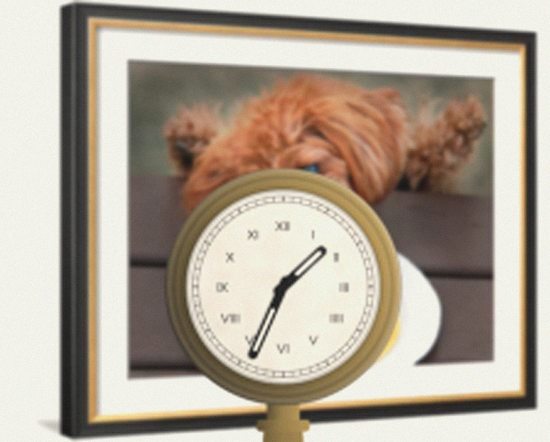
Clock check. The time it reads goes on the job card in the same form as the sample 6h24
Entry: 1h34
